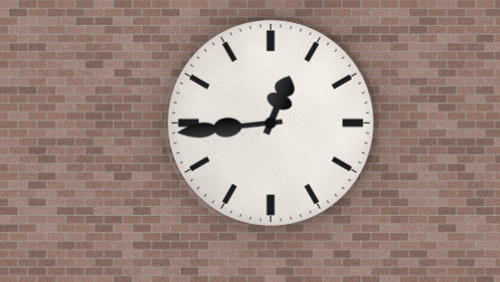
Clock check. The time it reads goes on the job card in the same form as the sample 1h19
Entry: 12h44
